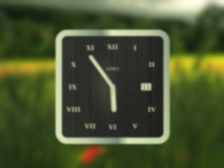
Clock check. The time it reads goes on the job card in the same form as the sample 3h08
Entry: 5h54
